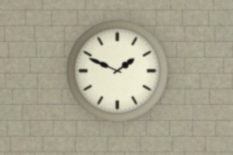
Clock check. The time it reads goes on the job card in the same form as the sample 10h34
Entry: 1h49
